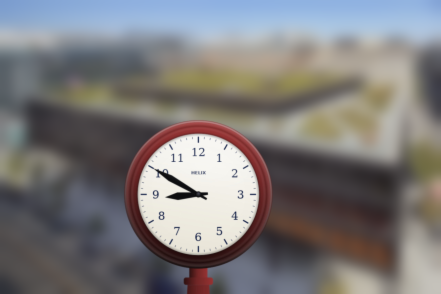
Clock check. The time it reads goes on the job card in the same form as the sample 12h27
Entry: 8h50
